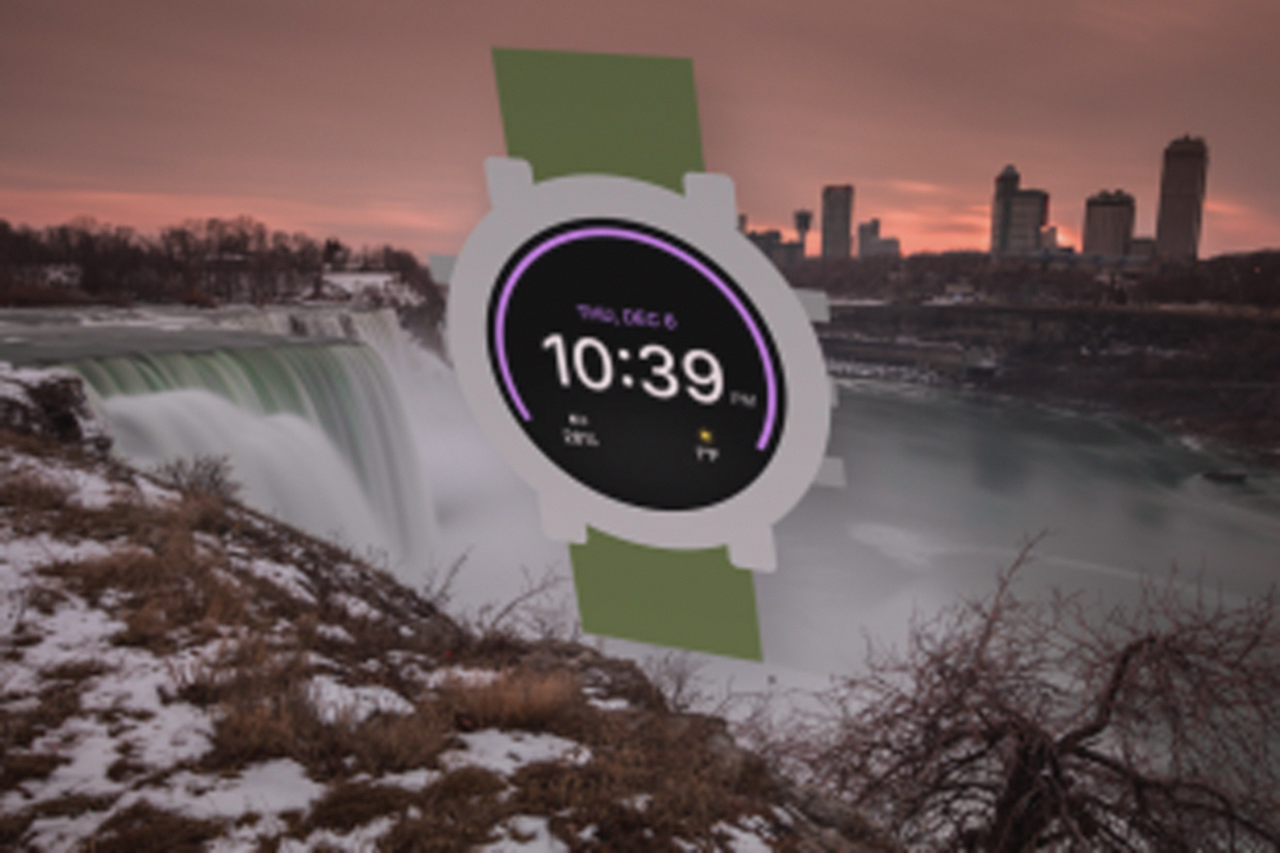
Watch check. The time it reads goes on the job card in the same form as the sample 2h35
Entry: 10h39
